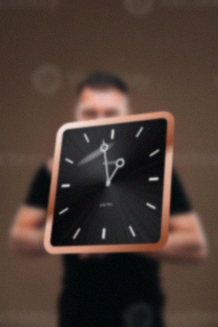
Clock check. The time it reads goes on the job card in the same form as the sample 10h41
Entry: 12h58
